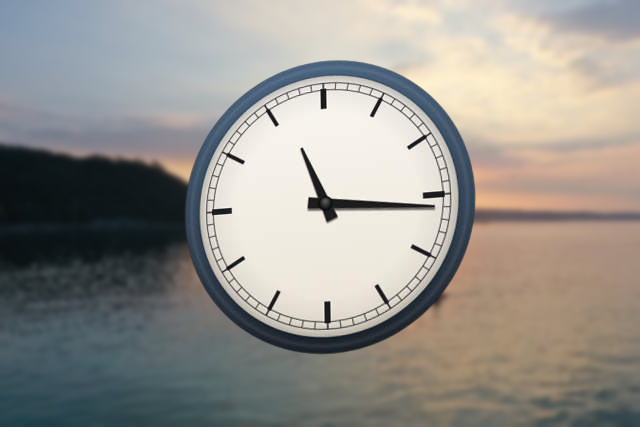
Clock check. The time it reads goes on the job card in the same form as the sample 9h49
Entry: 11h16
